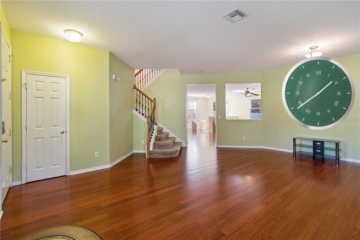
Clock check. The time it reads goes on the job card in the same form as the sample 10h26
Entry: 1h39
